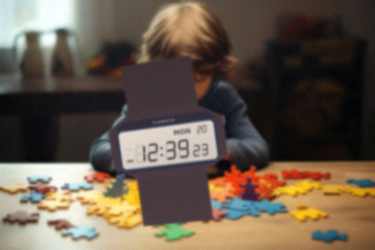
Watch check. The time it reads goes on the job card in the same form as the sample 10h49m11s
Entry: 12h39m23s
